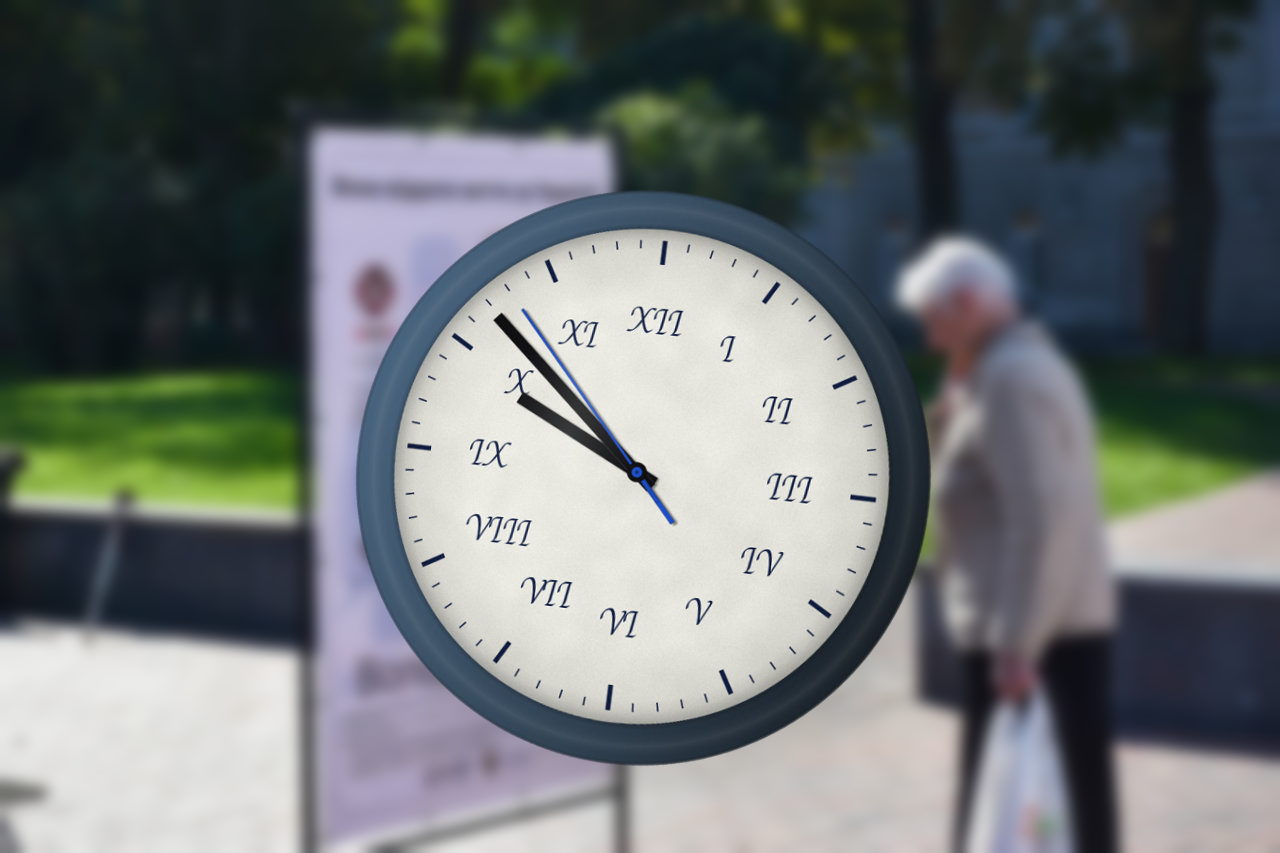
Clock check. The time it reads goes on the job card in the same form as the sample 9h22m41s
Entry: 9h51m53s
